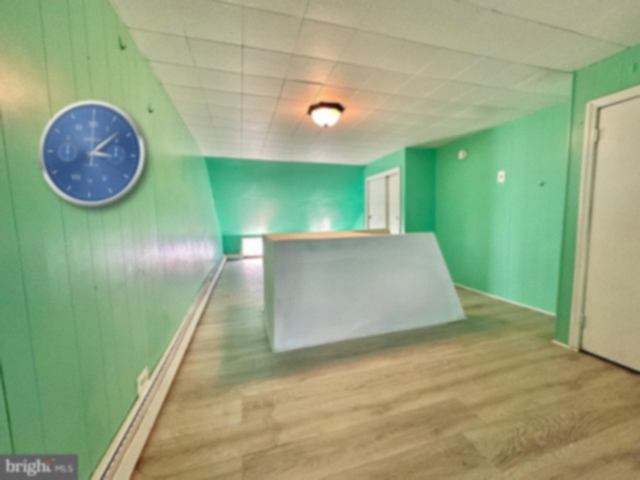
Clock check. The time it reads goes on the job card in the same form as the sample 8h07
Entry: 3h08
